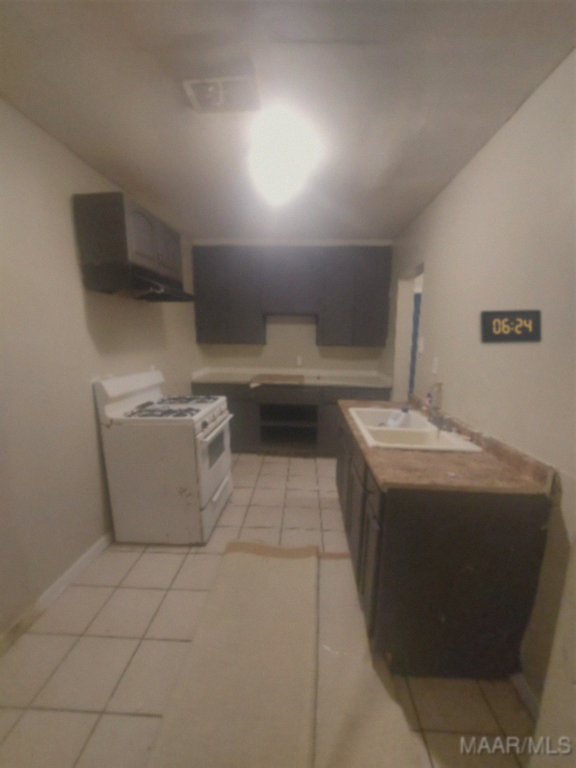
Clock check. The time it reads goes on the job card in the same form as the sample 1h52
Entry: 6h24
